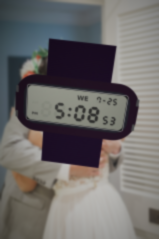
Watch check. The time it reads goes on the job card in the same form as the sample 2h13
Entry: 5h08
